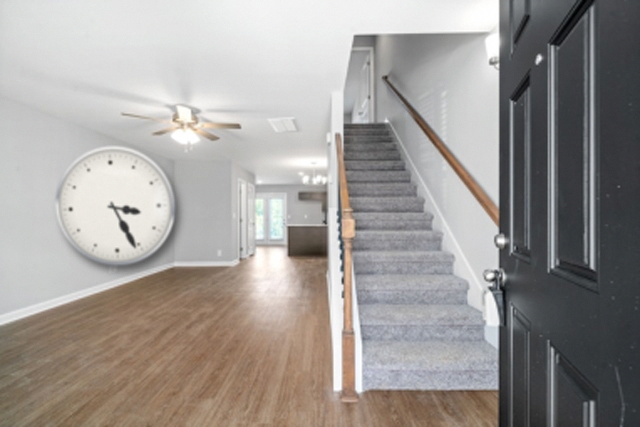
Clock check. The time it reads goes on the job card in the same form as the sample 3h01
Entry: 3h26
